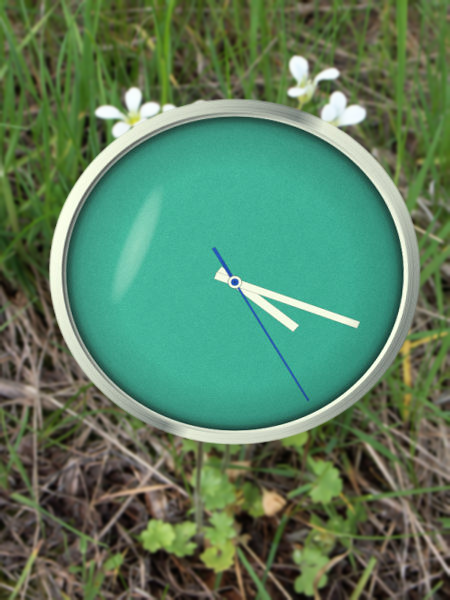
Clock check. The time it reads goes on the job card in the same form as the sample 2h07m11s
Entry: 4h18m25s
